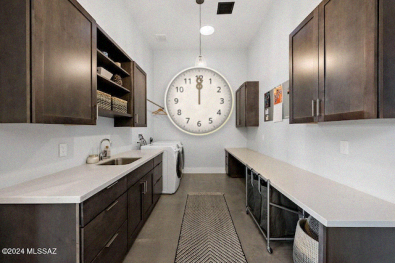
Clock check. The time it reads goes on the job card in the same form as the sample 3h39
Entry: 12h00
